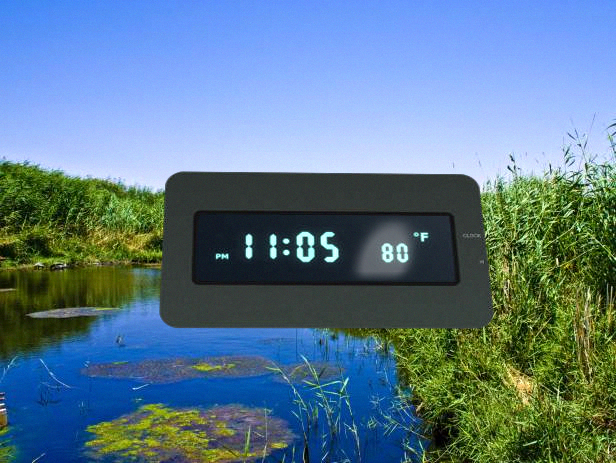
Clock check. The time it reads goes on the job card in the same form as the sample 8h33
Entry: 11h05
